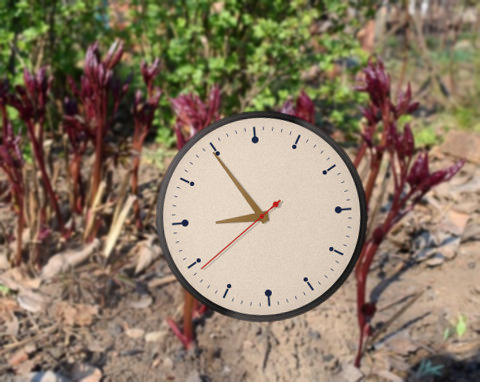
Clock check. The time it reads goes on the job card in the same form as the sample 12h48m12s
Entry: 8h54m39s
